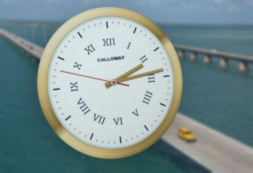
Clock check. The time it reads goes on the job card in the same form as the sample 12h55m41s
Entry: 2h13m48s
